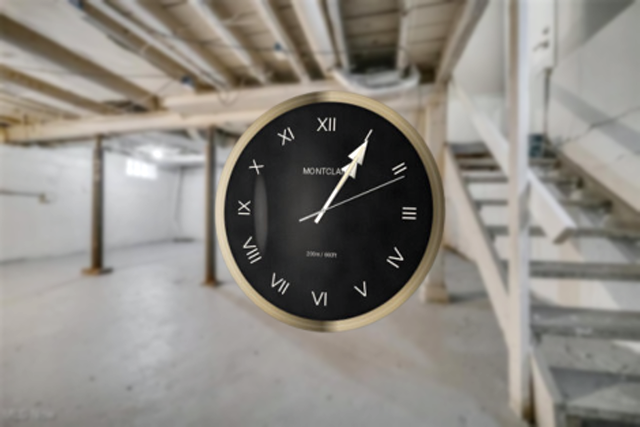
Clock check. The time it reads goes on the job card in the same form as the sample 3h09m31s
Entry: 1h05m11s
